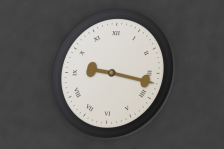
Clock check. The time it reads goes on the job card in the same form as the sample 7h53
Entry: 9h17
